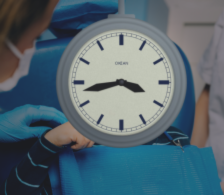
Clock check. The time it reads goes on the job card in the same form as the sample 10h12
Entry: 3h43
